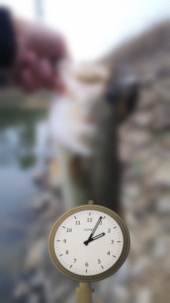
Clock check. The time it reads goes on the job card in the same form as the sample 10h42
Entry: 2h04
